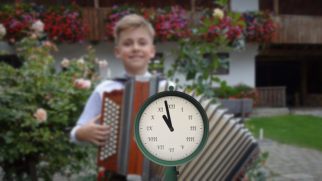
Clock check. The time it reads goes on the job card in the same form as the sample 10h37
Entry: 10h58
